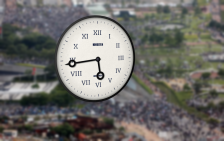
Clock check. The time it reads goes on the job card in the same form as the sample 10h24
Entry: 5h44
